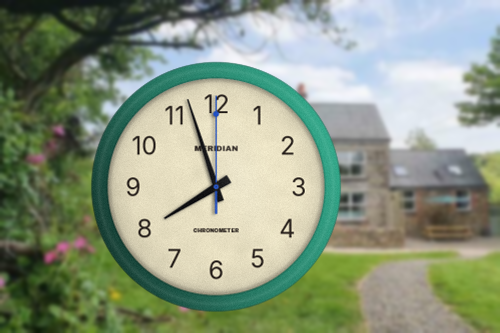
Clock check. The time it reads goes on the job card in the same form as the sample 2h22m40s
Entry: 7h57m00s
